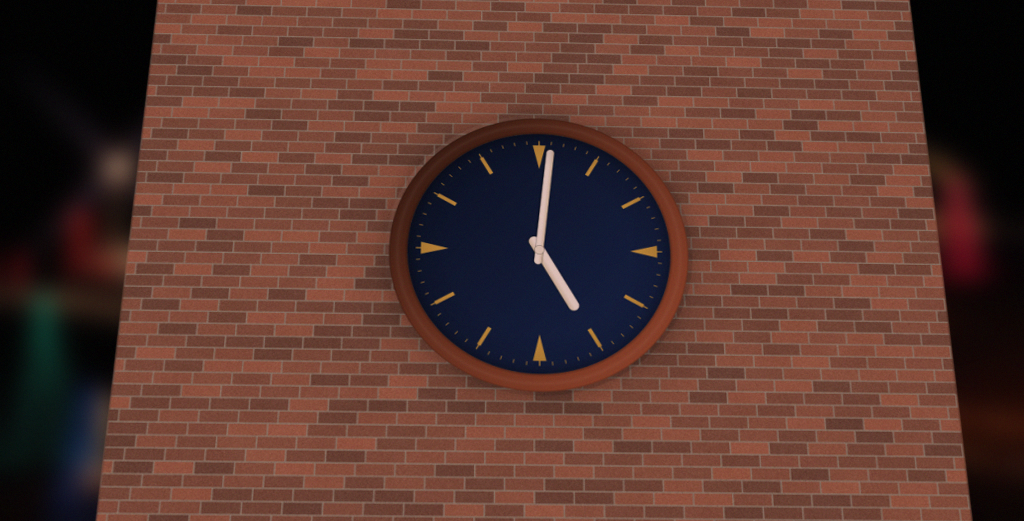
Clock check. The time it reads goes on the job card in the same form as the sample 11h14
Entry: 5h01
